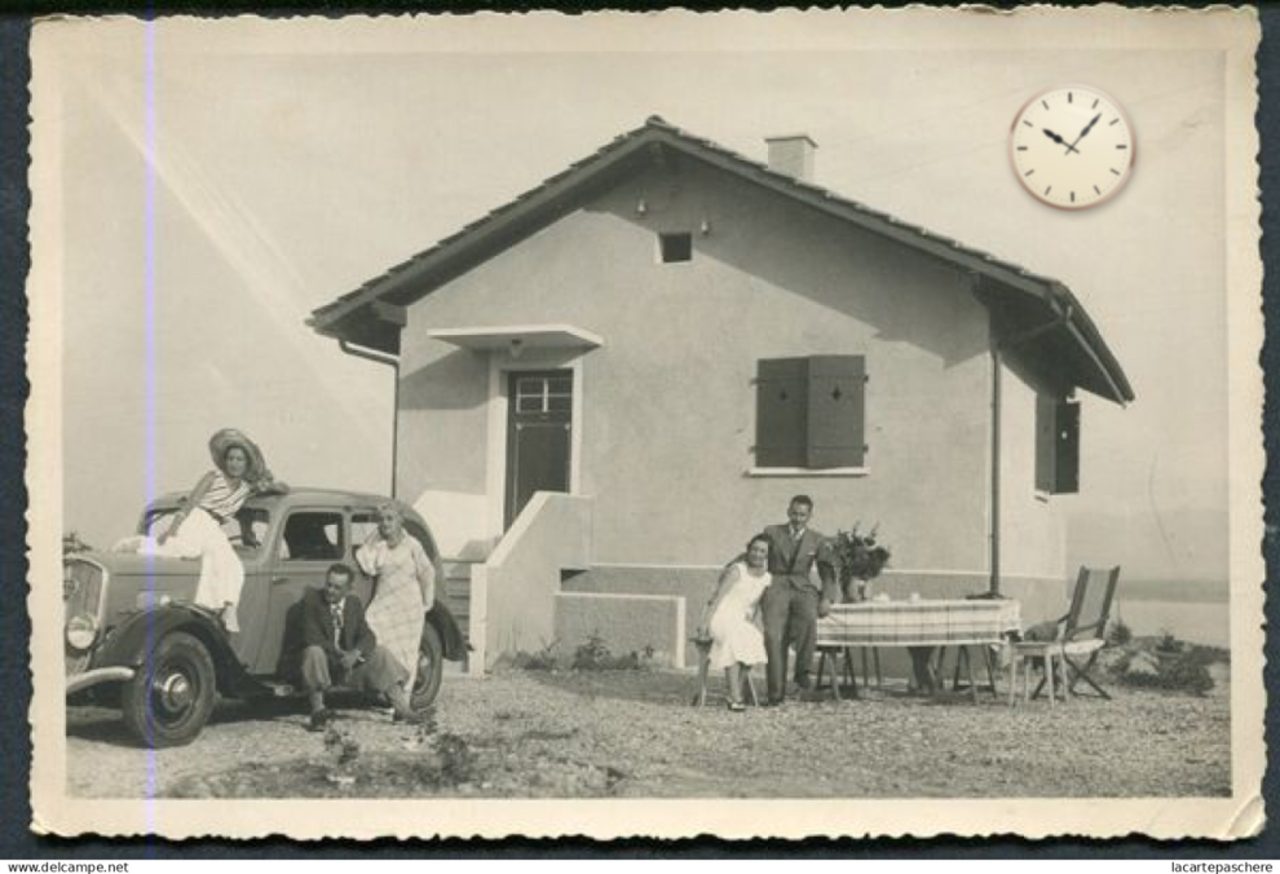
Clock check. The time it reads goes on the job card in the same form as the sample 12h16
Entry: 10h07
